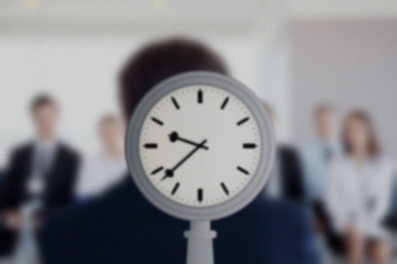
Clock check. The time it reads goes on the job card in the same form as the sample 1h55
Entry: 9h38
